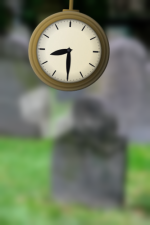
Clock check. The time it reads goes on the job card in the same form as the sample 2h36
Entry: 8h30
